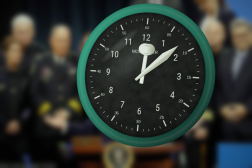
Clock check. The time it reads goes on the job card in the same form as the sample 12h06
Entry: 12h08
